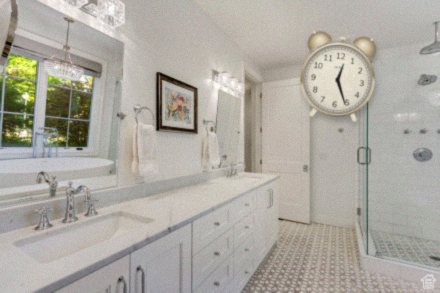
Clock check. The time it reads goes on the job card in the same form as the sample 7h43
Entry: 12h26
